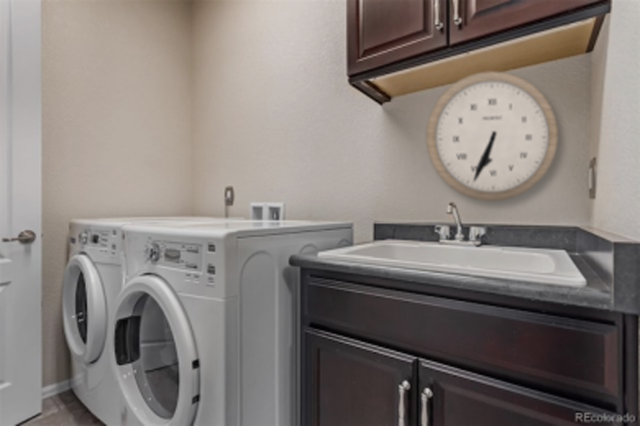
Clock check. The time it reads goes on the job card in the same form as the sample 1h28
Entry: 6h34
